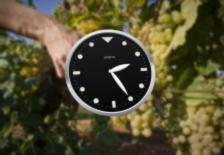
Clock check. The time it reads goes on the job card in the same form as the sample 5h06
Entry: 2h25
